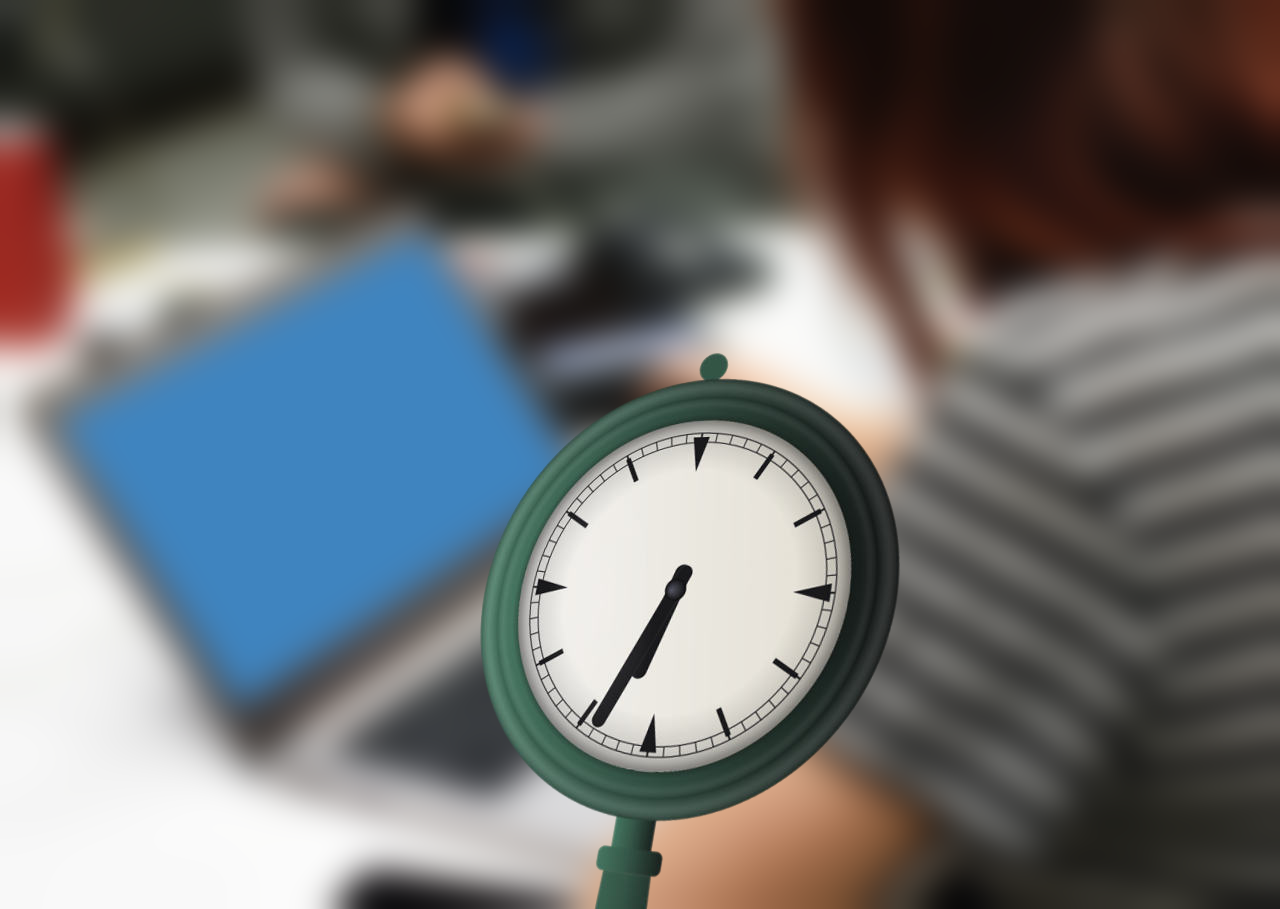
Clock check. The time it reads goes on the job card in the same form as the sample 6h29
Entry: 6h34
